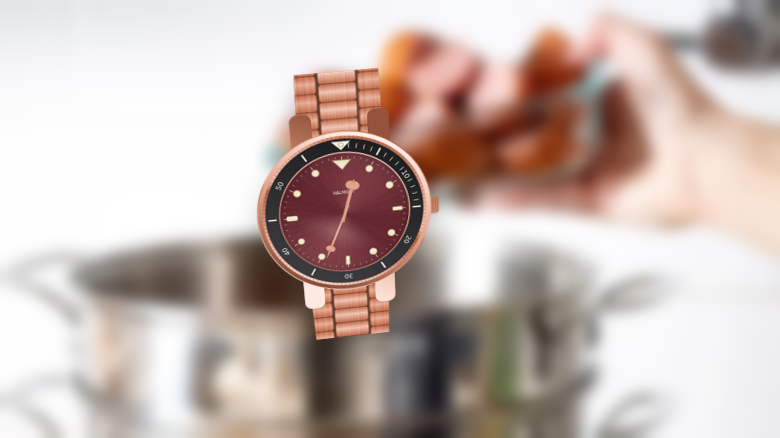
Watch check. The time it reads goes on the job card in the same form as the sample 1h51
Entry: 12h34
